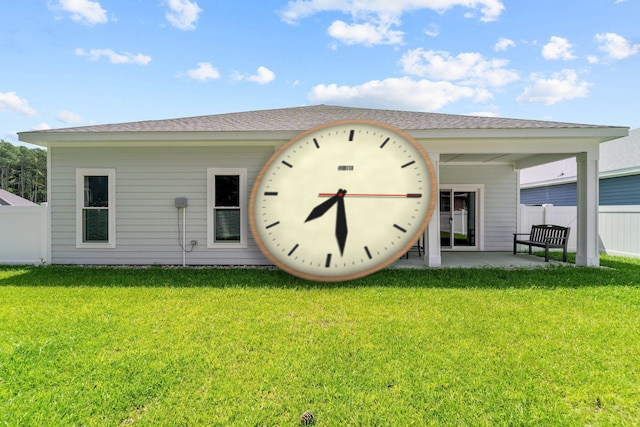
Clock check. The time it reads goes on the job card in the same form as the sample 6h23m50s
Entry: 7h28m15s
